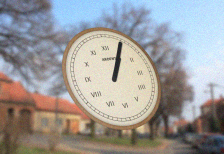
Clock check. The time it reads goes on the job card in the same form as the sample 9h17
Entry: 1h05
